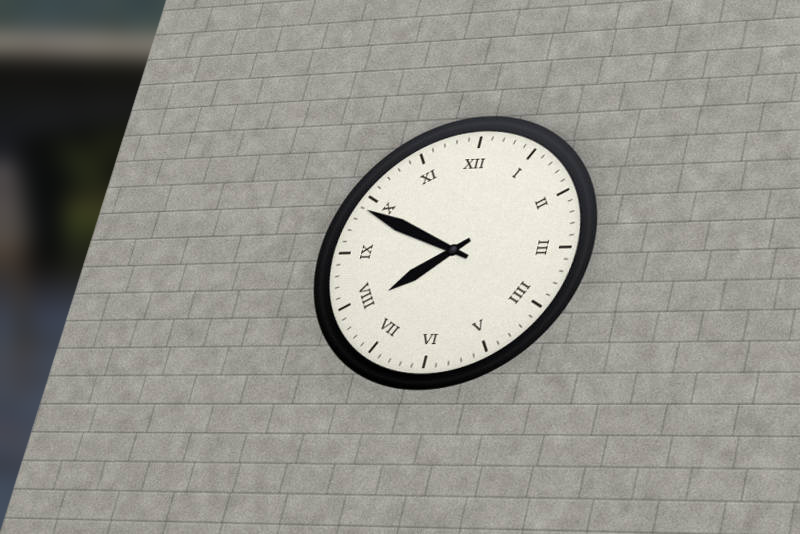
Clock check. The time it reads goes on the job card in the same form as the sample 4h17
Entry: 7h49
